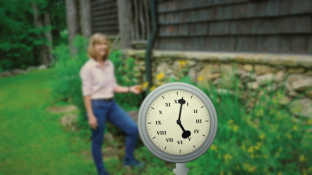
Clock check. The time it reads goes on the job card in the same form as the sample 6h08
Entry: 5h02
